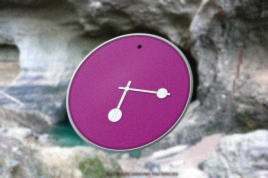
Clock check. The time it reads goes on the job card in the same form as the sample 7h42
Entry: 6h15
